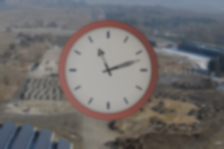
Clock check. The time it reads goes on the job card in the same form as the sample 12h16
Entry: 11h12
